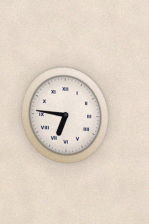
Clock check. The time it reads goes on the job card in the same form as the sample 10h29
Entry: 6h46
